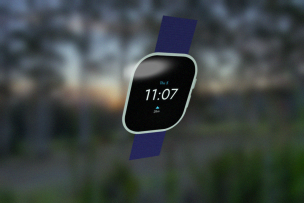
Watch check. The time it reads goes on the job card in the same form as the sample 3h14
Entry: 11h07
